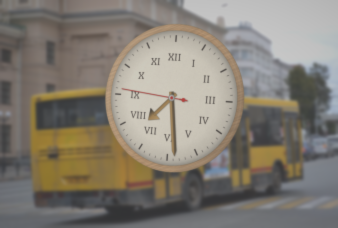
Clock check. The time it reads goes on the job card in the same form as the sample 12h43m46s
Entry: 7h28m46s
